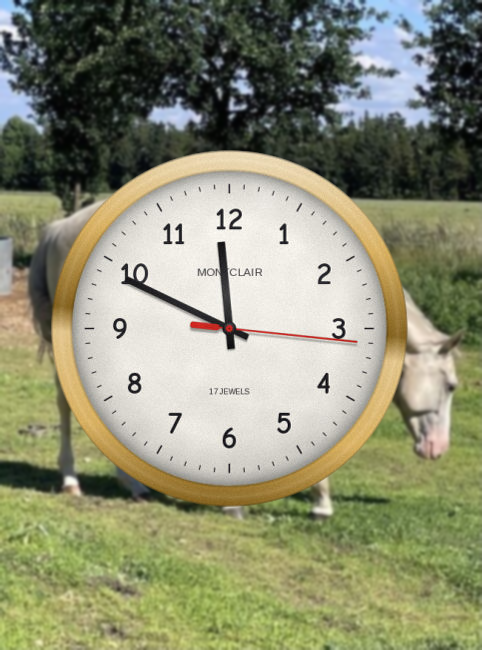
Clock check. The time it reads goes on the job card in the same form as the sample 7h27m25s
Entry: 11h49m16s
